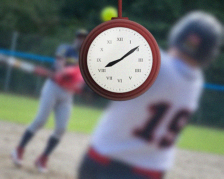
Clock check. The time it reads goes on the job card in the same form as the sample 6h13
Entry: 8h09
